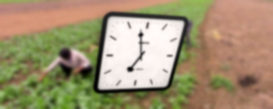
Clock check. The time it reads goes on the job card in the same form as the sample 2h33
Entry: 6h58
